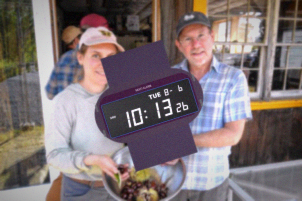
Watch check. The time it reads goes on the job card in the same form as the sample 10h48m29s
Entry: 10h13m26s
